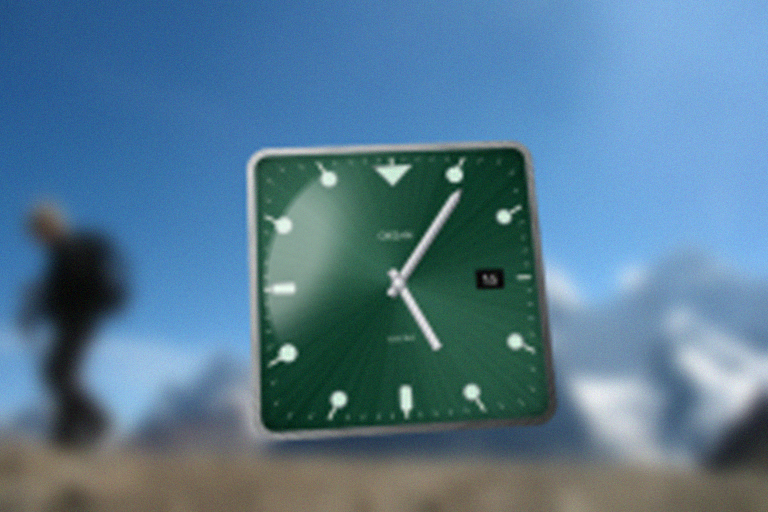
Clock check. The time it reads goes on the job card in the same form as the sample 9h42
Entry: 5h06
